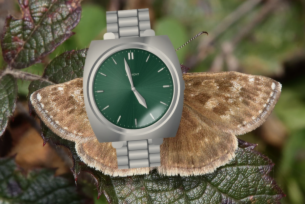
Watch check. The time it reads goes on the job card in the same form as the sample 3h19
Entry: 4h58
